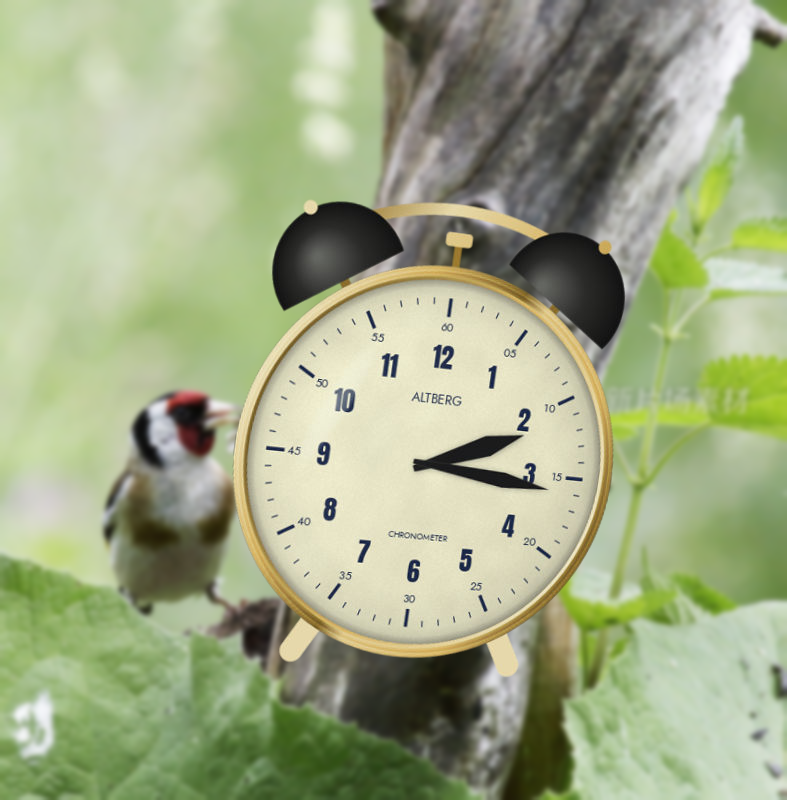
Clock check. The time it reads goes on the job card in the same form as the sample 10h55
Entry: 2h16
